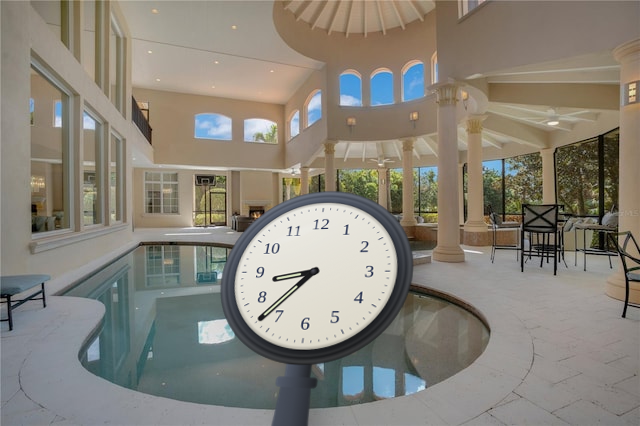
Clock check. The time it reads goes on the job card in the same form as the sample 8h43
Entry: 8h37
